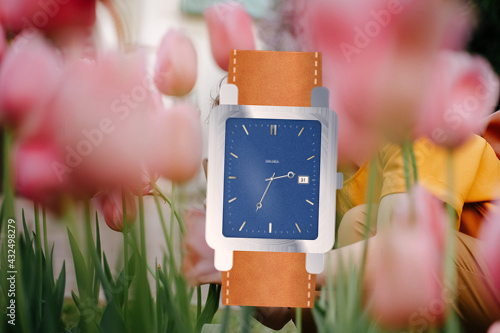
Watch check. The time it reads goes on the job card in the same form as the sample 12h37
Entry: 2h34
